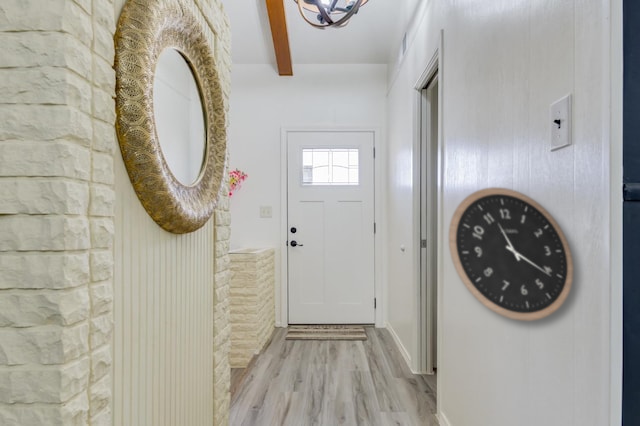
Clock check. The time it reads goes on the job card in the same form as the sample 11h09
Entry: 11h21
